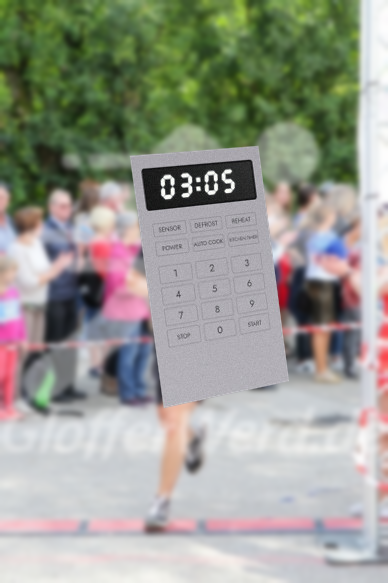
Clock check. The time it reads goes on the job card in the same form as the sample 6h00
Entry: 3h05
